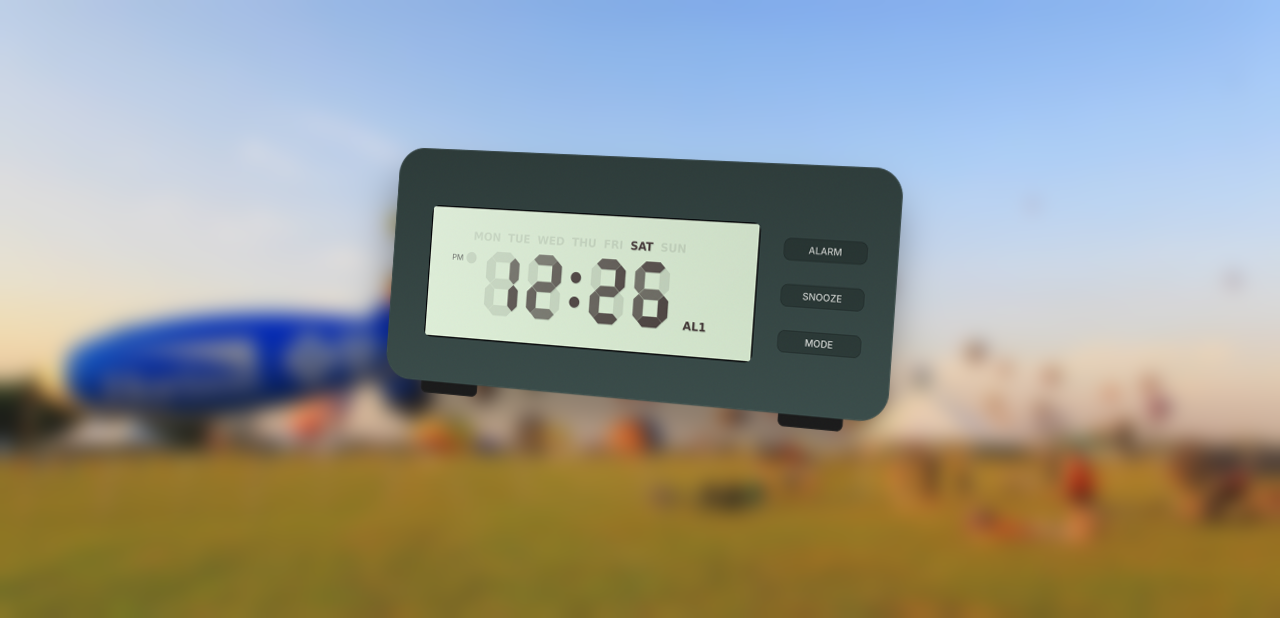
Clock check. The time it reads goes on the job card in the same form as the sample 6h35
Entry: 12h26
